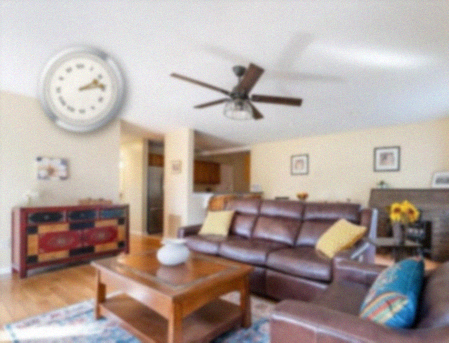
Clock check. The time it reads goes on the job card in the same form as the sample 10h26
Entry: 2h14
